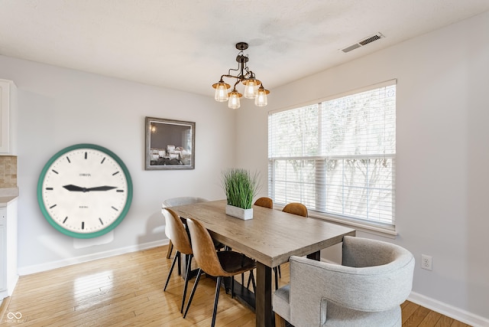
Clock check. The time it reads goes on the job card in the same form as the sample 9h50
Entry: 9h14
